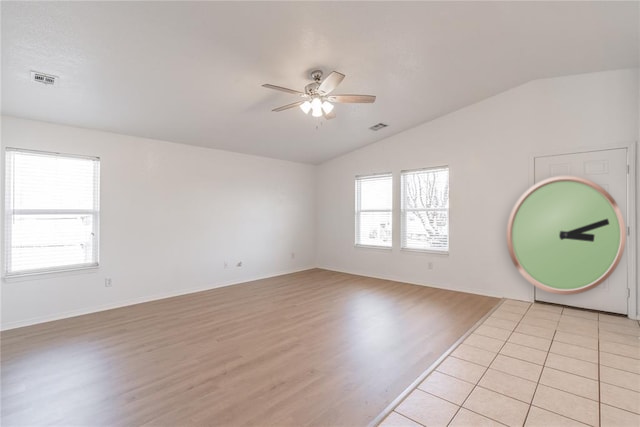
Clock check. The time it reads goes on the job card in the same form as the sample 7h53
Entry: 3h12
